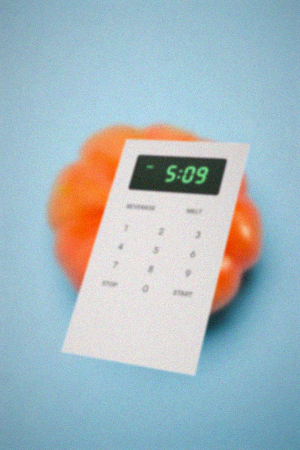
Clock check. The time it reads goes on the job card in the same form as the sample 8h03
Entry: 5h09
